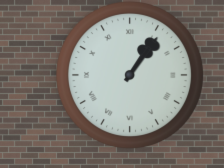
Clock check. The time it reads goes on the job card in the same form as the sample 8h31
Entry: 1h06
